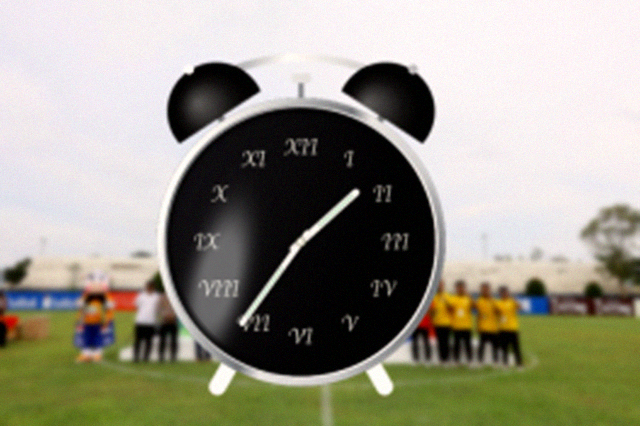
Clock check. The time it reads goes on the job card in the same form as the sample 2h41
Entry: 1h36
